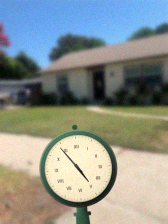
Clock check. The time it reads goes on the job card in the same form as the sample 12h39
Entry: 4h54
